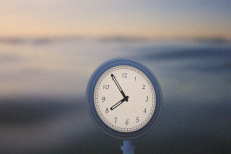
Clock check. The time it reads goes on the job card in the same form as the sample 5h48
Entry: 7h55
